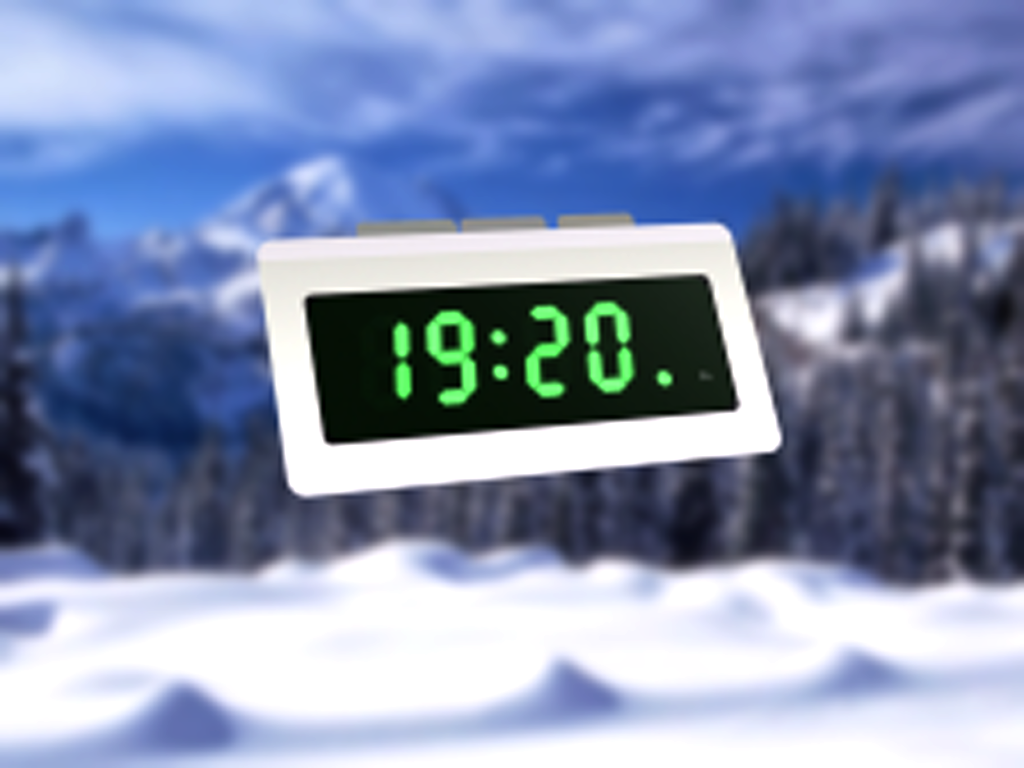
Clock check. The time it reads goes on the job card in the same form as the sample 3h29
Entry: 19h20
